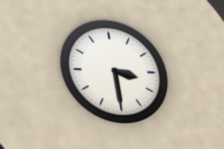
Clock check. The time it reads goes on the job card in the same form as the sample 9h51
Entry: 3h30
